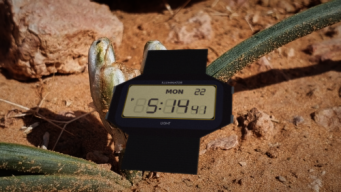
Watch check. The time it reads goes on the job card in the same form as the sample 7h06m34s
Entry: 5h14m41s
